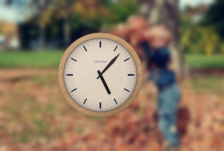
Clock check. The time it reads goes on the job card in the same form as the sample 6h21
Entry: 5h07
